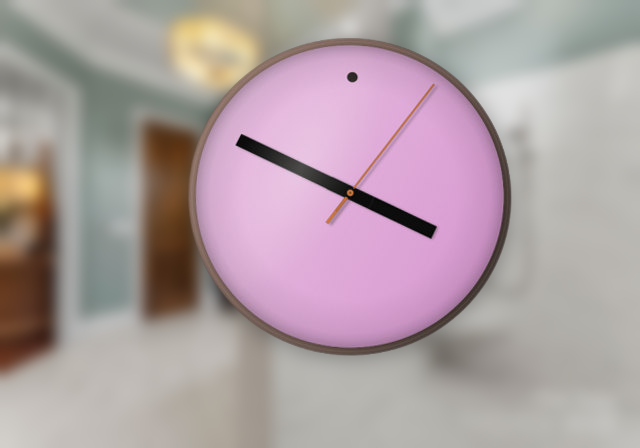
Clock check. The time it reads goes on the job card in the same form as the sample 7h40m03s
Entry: 3h49m06s
